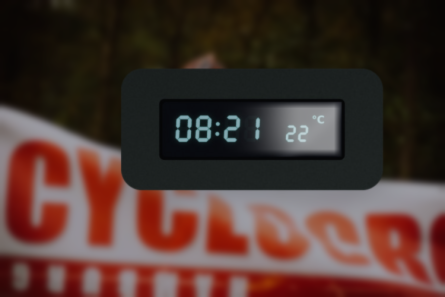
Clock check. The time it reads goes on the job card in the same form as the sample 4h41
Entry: 8h21
